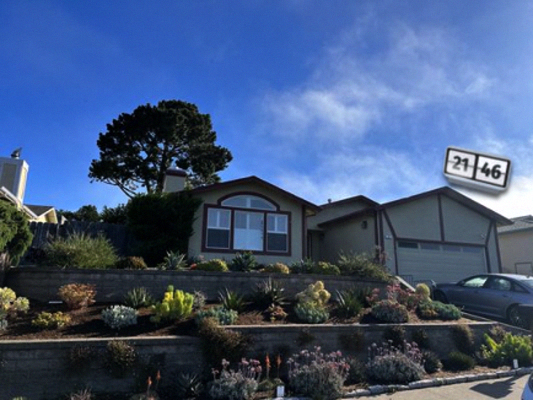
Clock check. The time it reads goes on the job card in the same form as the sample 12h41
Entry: 21h46
